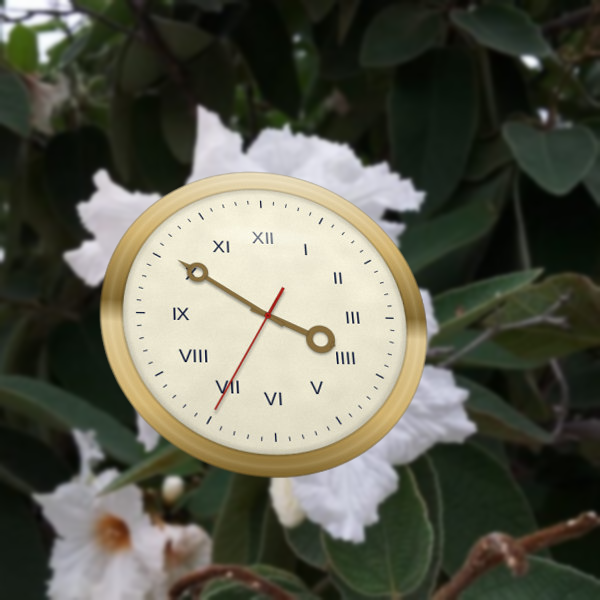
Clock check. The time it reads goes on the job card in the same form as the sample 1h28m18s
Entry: 3h50m35s
